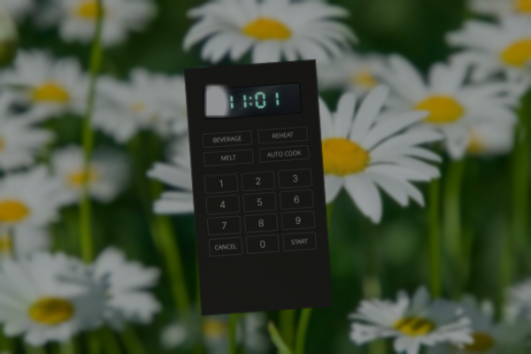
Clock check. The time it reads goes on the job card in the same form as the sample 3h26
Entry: 11h01
